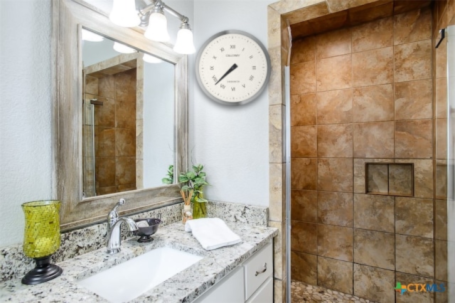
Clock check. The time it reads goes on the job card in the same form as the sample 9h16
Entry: 7h38
